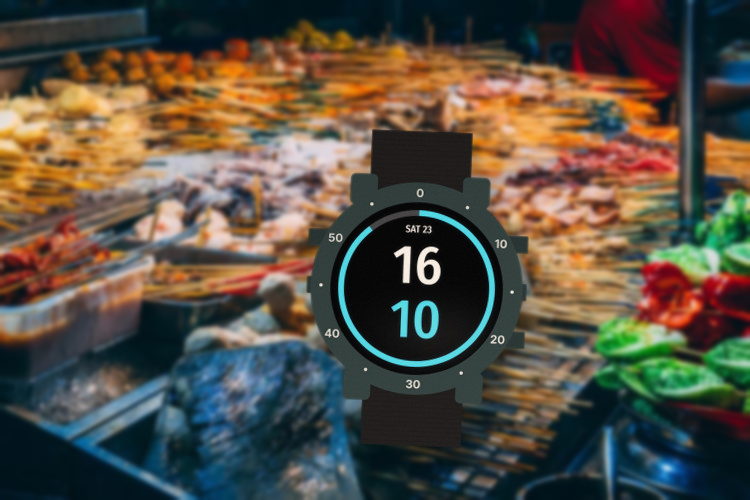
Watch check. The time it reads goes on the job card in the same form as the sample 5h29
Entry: 16h10
